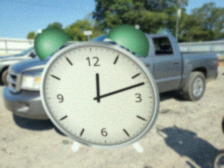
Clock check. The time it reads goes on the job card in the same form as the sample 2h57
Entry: 12h12
